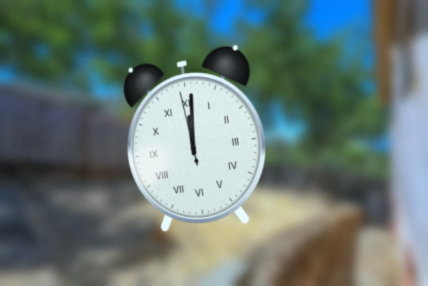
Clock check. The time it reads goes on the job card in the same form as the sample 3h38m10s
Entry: 12h00m59s
